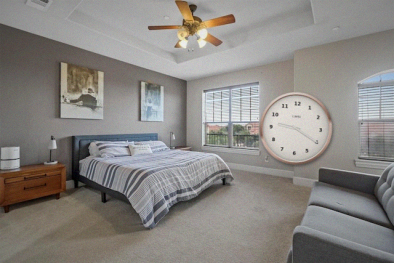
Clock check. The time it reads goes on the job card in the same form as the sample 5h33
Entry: 9h20
